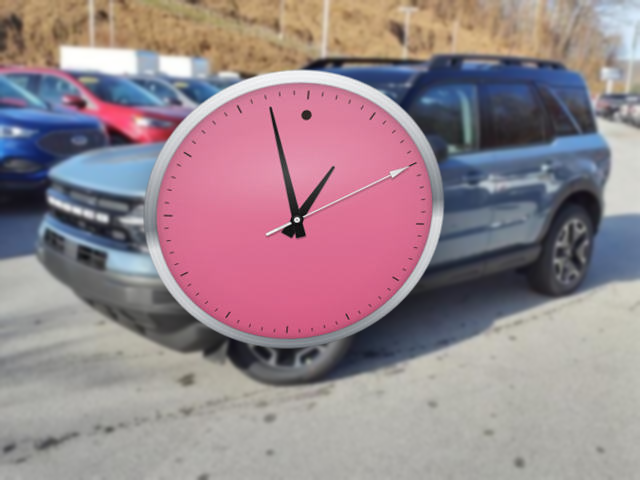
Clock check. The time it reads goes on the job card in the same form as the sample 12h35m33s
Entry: 12h57m10s
